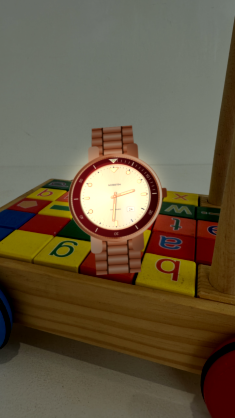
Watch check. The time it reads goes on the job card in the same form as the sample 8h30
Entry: 2h31
